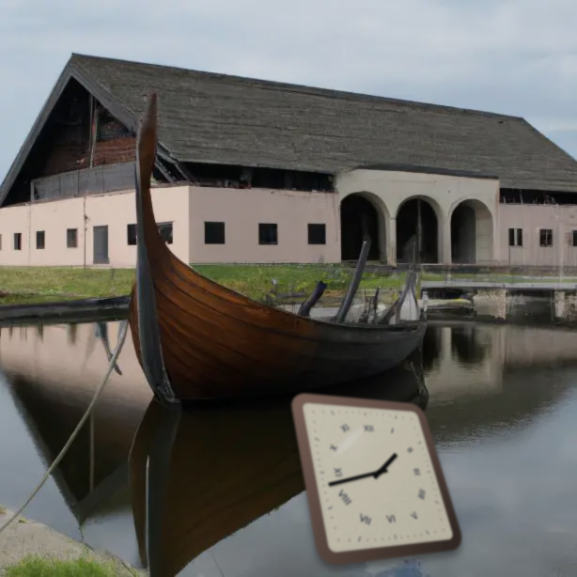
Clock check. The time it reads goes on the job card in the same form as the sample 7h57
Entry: 1h43
